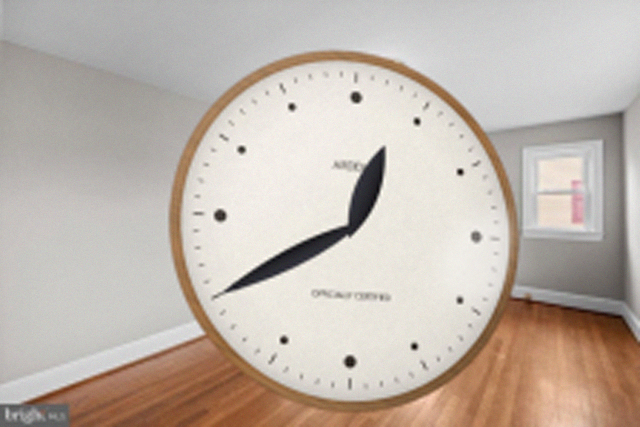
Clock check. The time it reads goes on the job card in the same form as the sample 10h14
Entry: 12h40
